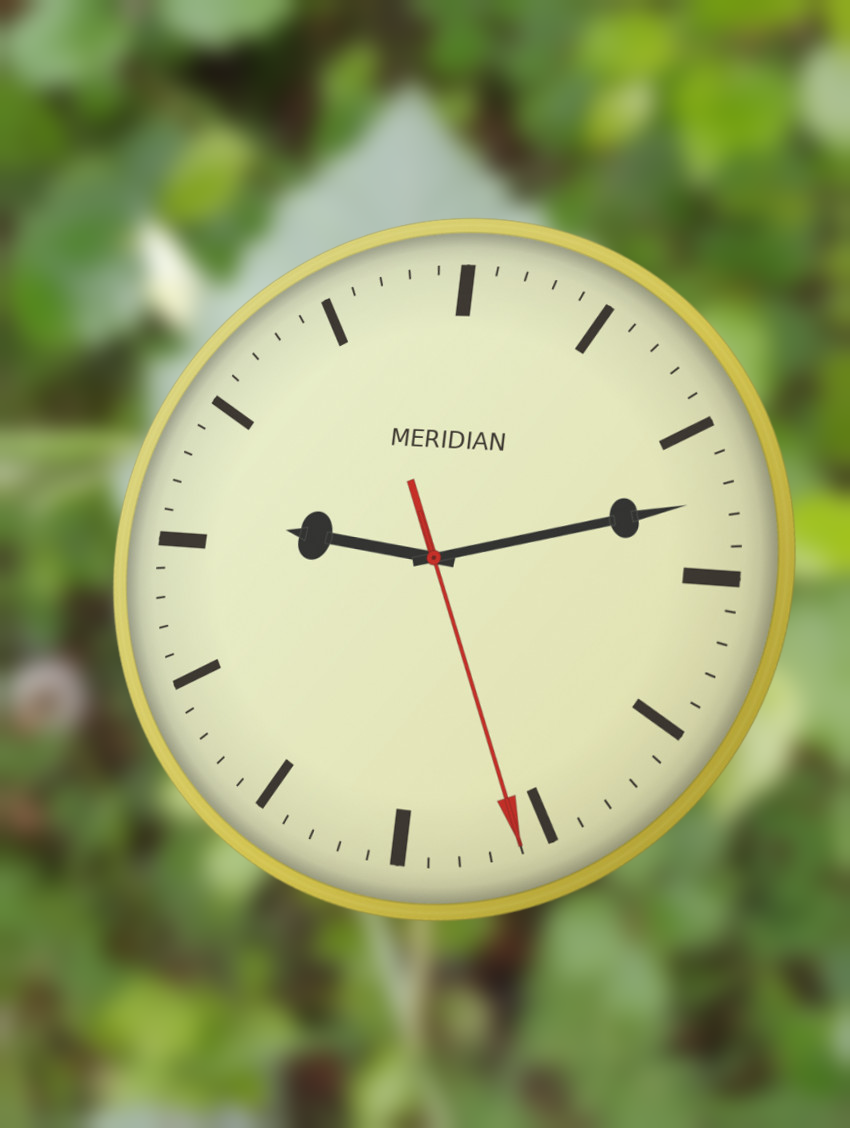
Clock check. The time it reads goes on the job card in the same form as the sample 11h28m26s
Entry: 9h12m26s
